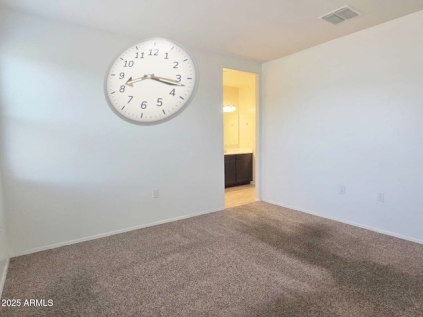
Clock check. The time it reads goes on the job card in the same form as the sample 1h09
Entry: 8h17
